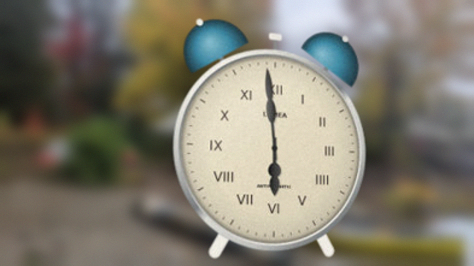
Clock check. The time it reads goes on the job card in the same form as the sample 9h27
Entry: 5h59
